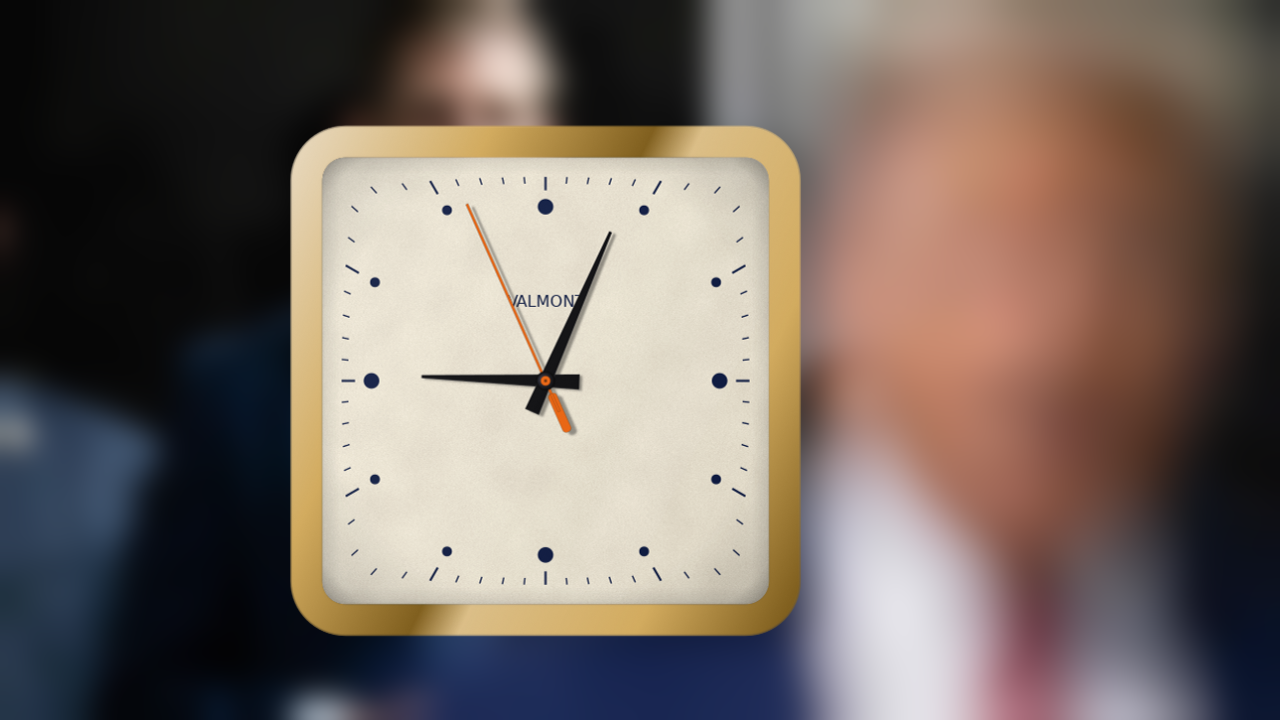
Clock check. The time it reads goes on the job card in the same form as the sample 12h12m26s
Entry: 9h03m56s
